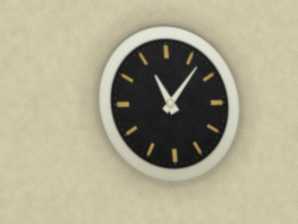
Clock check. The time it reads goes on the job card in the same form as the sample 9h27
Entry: 11h07
